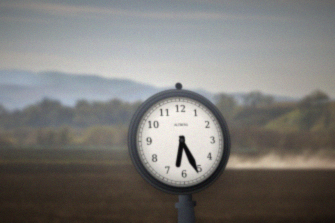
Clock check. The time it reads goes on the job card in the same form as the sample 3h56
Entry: 6h26
